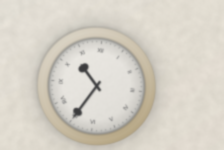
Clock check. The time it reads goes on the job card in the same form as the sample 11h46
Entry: 10h35
